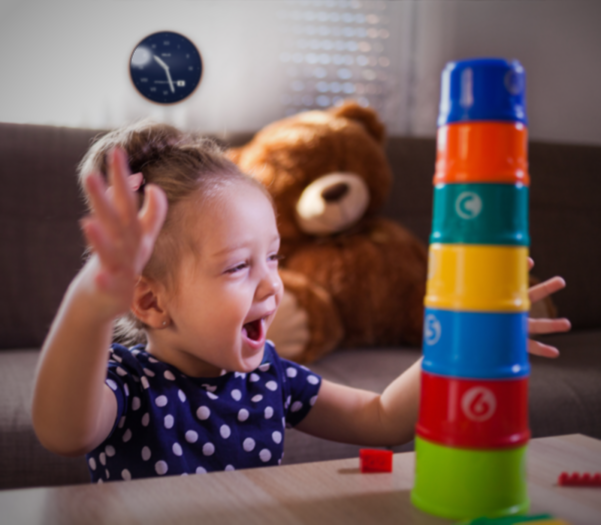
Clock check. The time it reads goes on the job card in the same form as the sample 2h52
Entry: 10h27
